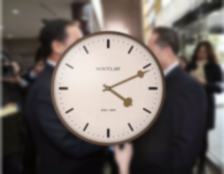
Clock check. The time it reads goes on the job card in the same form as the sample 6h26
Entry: 4h11
